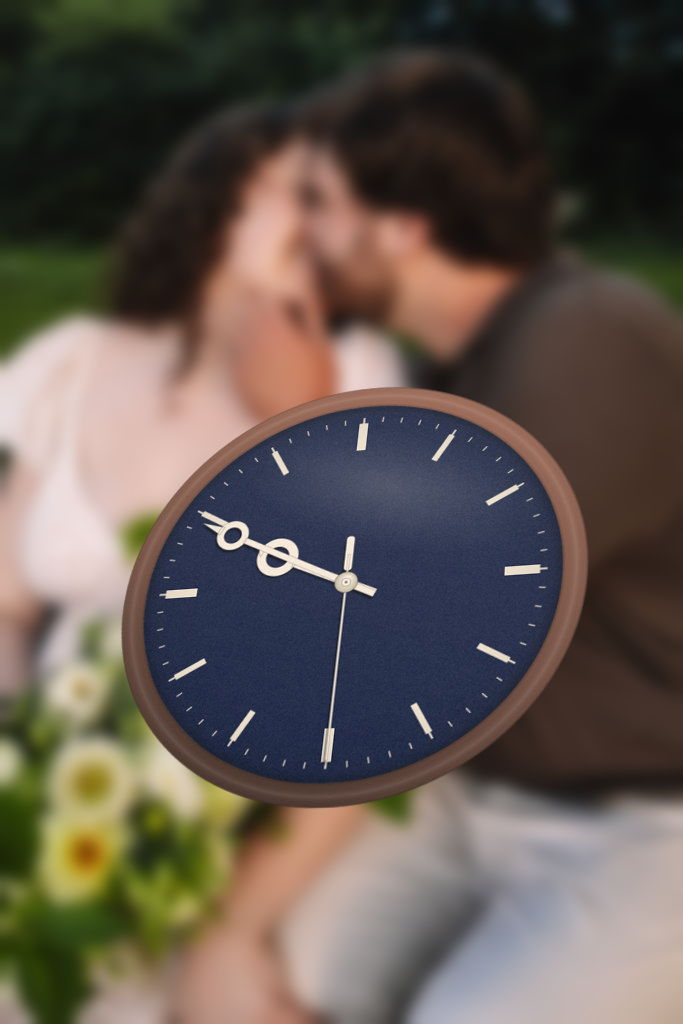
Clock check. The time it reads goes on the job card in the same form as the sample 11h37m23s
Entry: 9h49m30s
